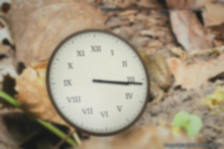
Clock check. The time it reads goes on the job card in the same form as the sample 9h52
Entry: 3h16
